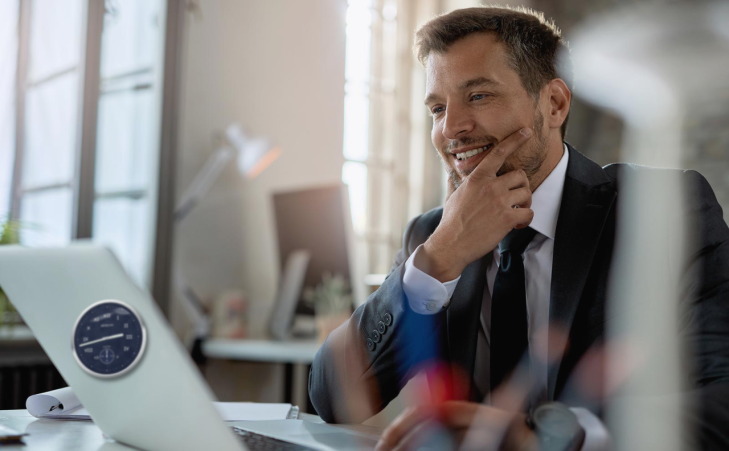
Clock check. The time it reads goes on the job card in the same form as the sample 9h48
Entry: 2h43
